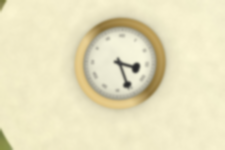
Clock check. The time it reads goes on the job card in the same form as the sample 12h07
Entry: 3h26
